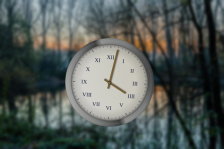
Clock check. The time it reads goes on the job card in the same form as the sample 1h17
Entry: 4h02
